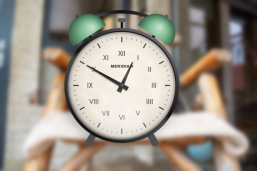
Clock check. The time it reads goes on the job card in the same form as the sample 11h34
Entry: 12h50
